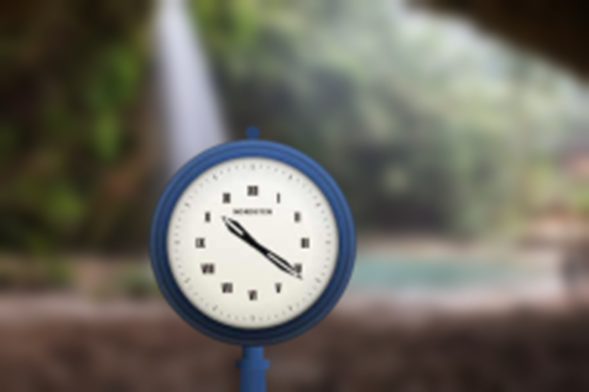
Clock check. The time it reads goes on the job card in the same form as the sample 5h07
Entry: 10h21
